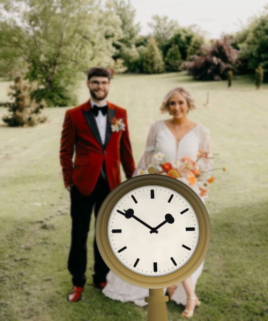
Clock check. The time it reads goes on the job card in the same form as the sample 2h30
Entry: 1h51
